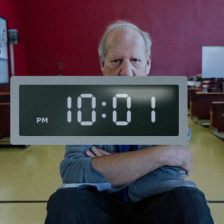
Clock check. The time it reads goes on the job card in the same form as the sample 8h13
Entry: 10h01
